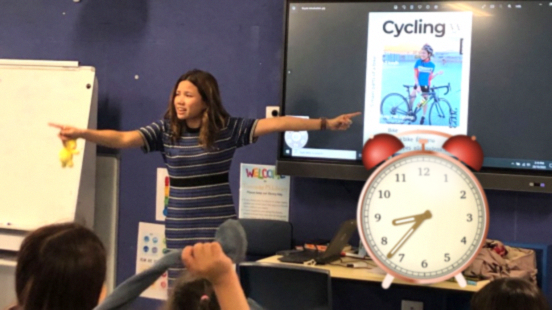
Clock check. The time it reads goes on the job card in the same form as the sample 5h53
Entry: 8h37
